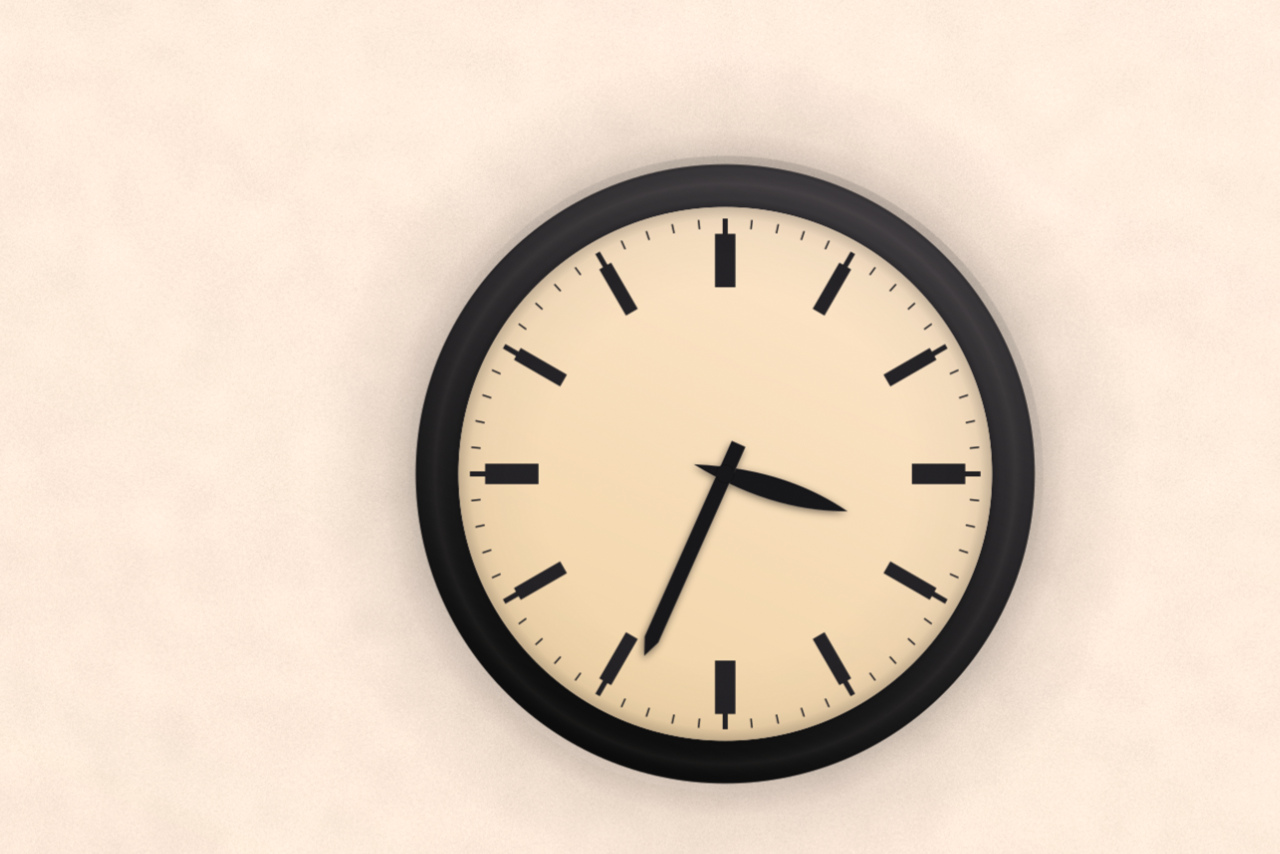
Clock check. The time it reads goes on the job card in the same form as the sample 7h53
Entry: 3h34
